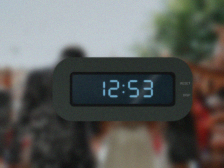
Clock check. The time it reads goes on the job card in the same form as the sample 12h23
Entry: 12h53
